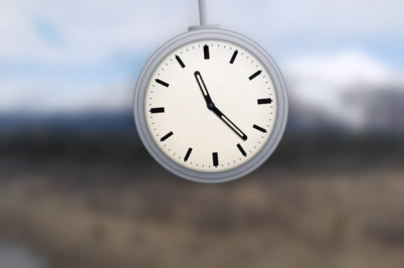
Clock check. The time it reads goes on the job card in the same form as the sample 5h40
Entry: 11h23
